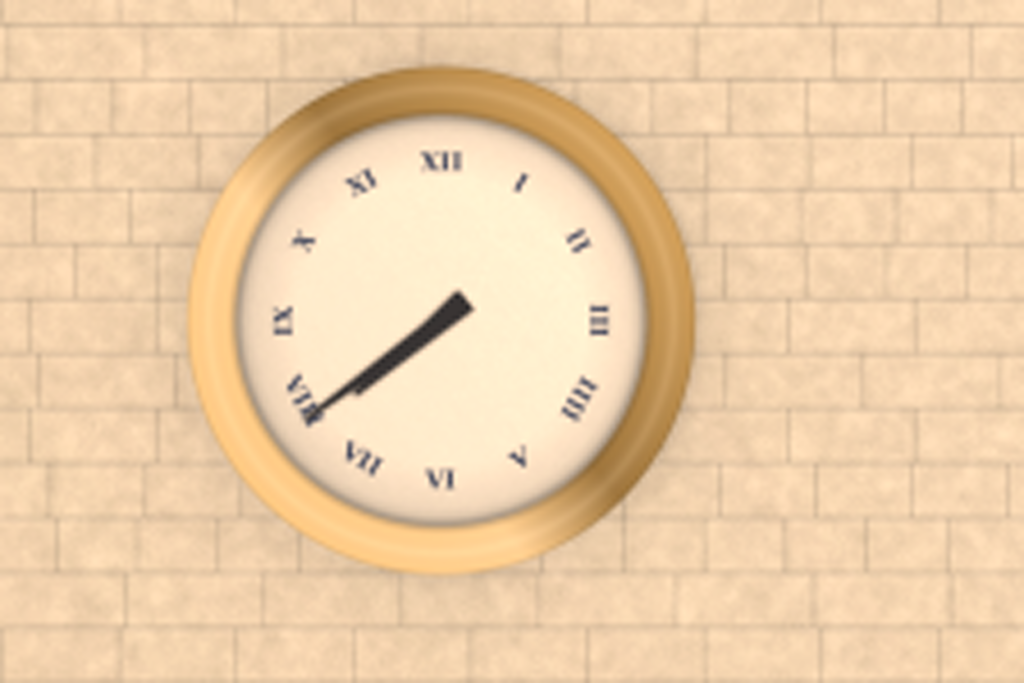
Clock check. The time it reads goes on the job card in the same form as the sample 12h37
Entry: 7h39
